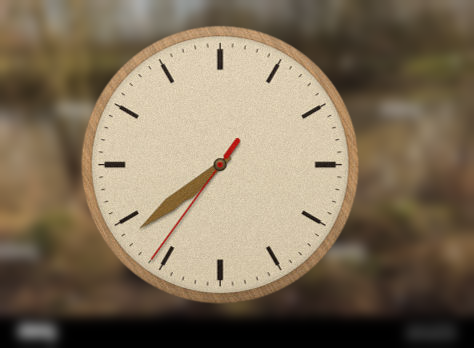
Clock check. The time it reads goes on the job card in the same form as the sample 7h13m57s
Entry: 7h38m36s
